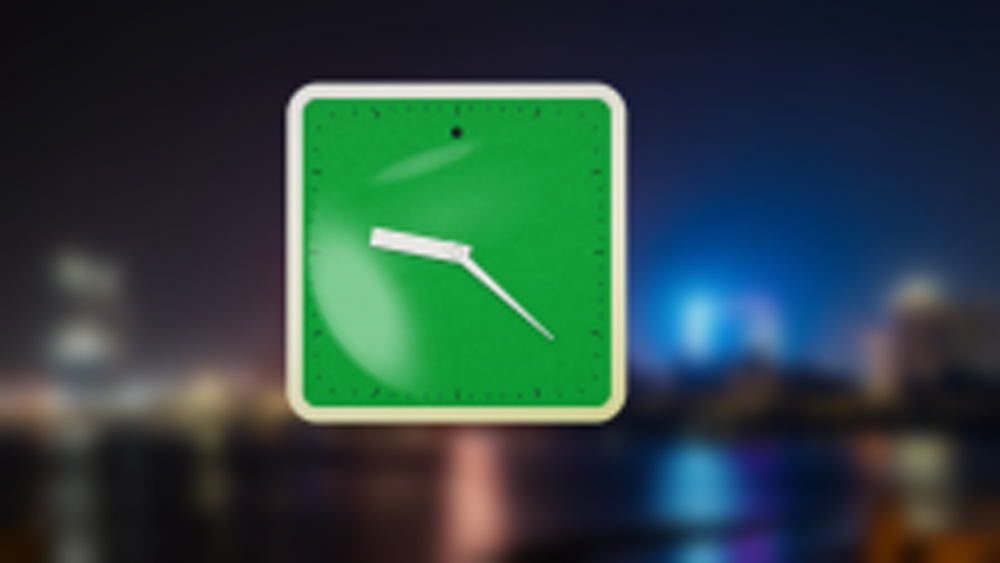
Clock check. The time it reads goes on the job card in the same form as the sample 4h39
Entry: 9h22
